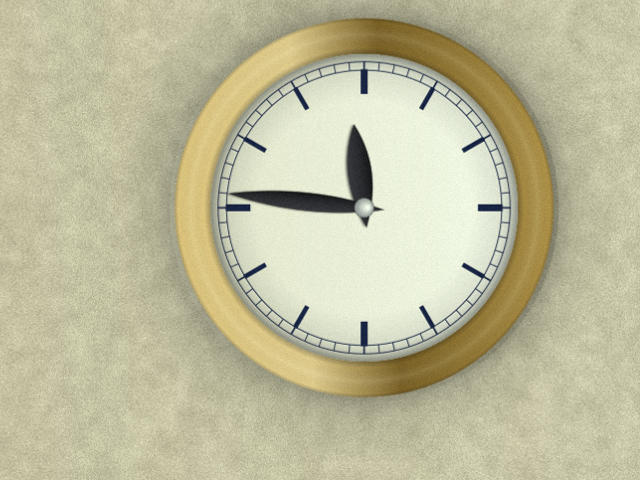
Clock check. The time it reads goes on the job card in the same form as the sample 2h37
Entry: 11h46
